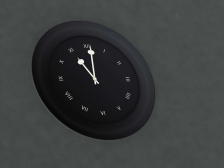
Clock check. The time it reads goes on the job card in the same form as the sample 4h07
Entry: 11h01
